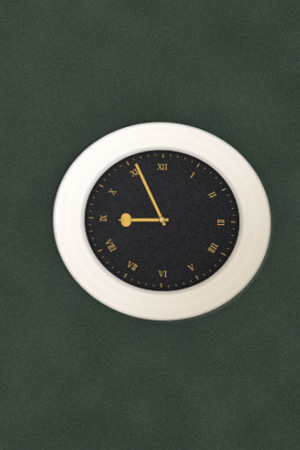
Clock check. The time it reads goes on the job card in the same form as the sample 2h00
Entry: 8h56
